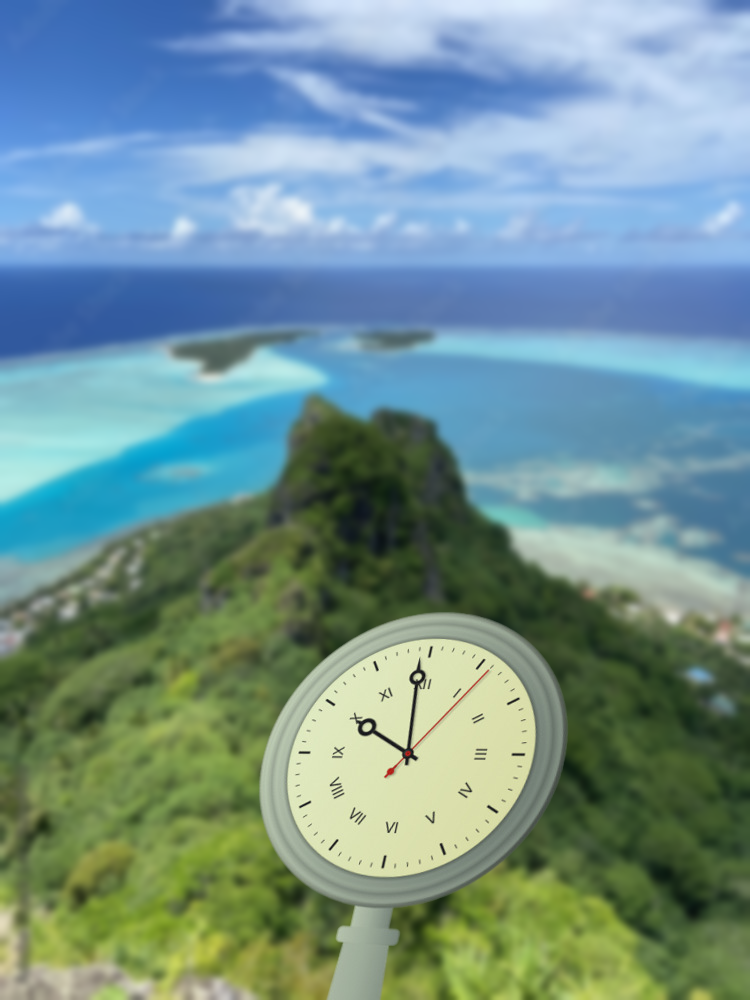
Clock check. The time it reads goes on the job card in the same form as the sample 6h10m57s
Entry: 9h59m06s
